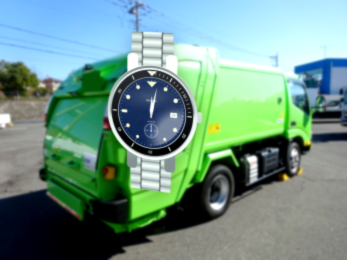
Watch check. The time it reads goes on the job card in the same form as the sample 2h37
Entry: 12h02
